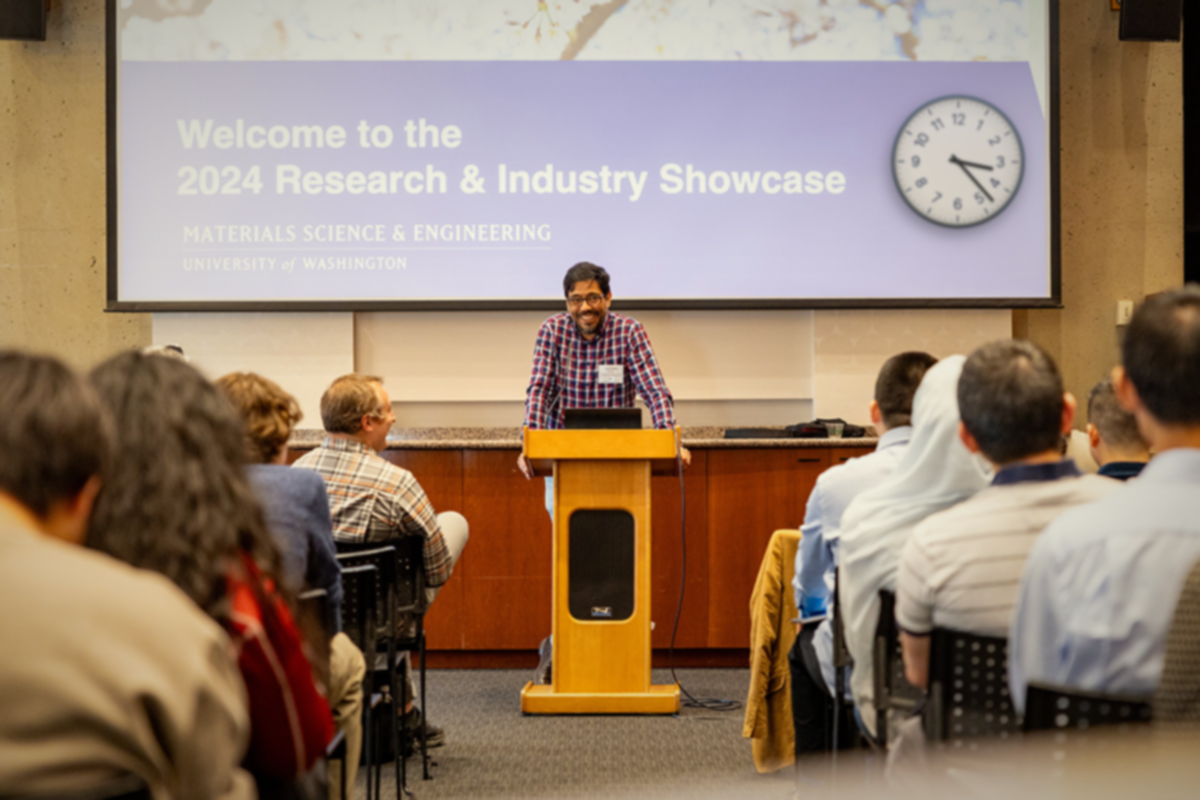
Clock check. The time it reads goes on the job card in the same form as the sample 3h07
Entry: 3h23
